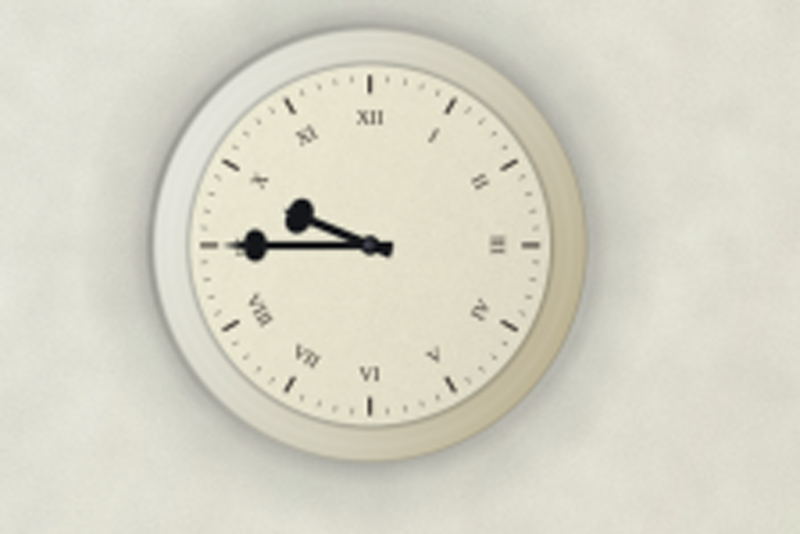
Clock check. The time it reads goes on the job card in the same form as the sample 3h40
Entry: 9h45
